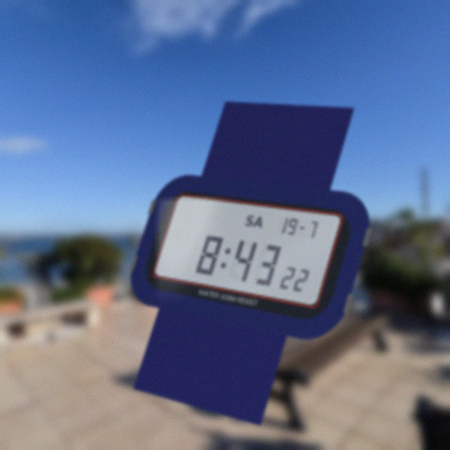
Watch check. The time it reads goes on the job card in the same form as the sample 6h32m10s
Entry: 8h43m22s
